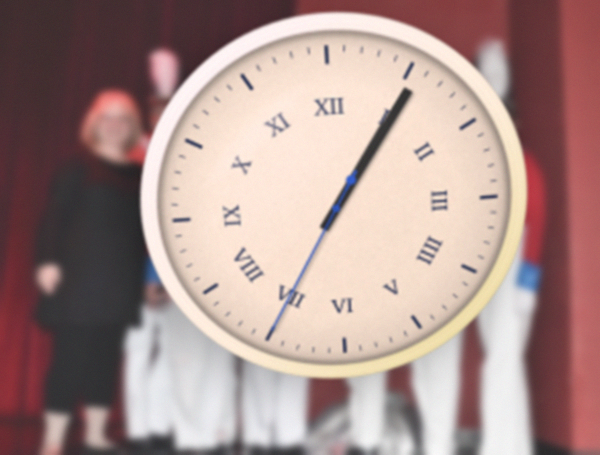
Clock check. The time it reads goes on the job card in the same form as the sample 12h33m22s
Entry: 1h05m35s
